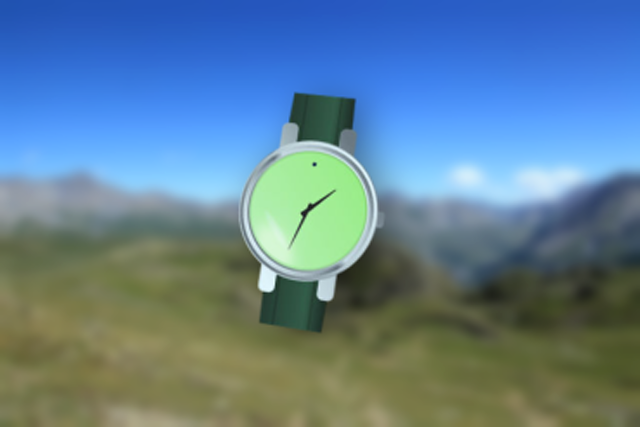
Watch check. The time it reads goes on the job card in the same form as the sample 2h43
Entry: 1h33
